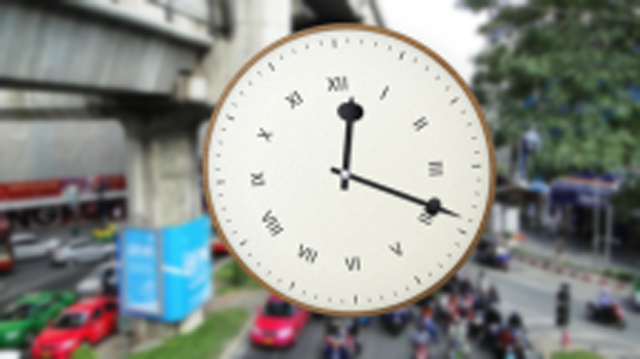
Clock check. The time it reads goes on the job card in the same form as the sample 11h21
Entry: 12h19
